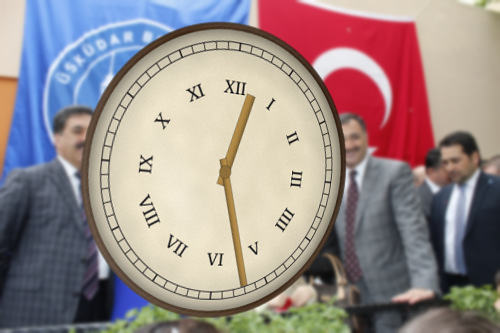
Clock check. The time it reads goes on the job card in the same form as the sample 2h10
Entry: 12h27
